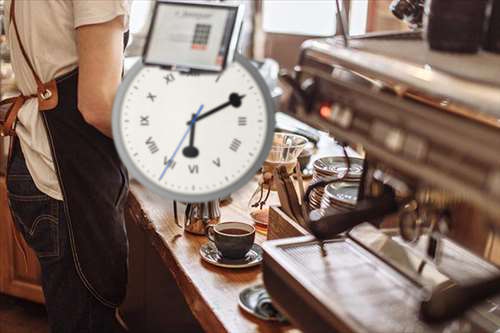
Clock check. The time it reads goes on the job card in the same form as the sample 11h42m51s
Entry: 6h10m35s
